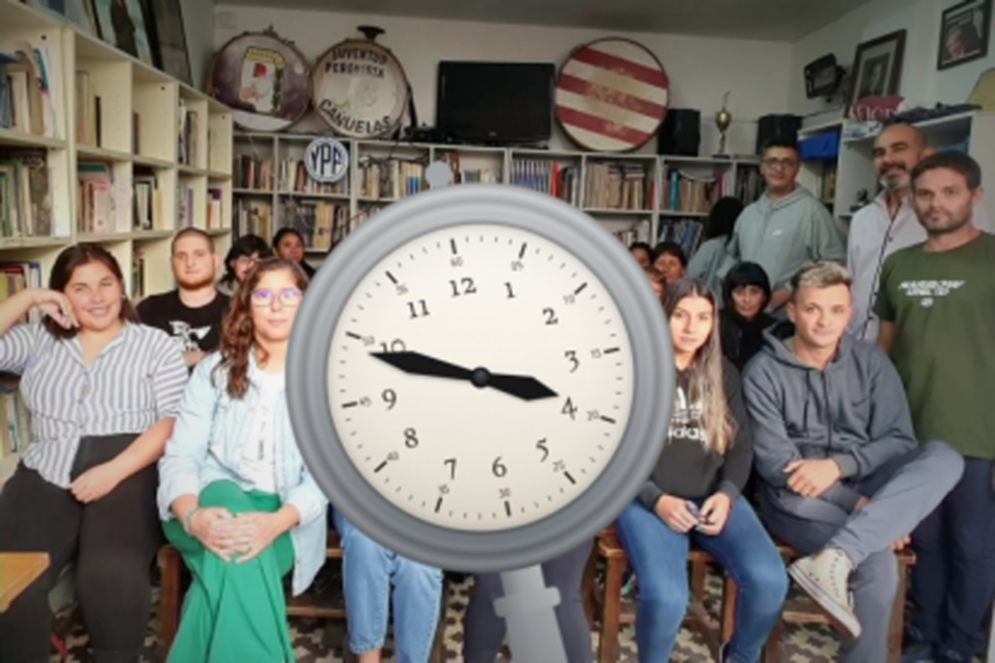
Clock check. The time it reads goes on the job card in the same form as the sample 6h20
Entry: 3h49
